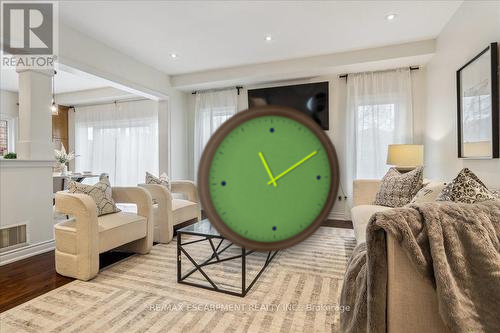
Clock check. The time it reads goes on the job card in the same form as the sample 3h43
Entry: 11h10
